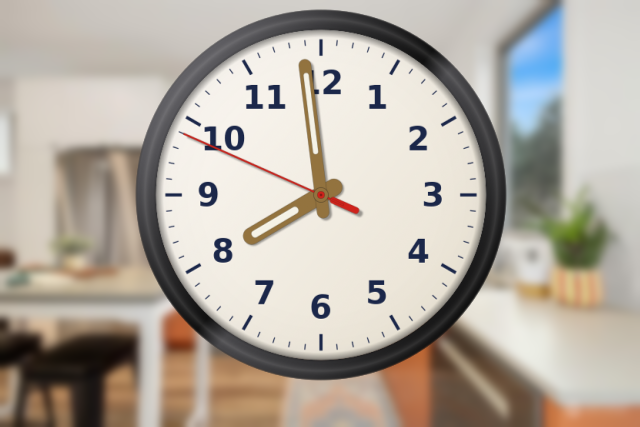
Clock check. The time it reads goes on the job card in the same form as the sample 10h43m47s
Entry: 7h58m49s
